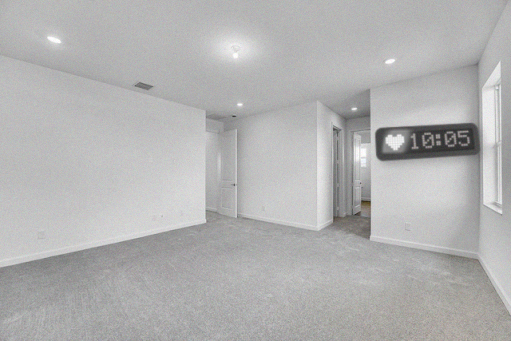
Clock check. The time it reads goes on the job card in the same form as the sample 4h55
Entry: 10h05
